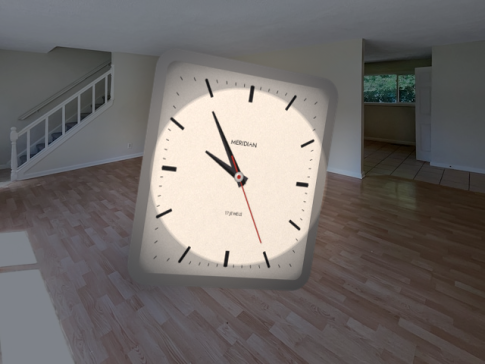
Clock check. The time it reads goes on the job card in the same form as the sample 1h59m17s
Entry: 9h54m25s
